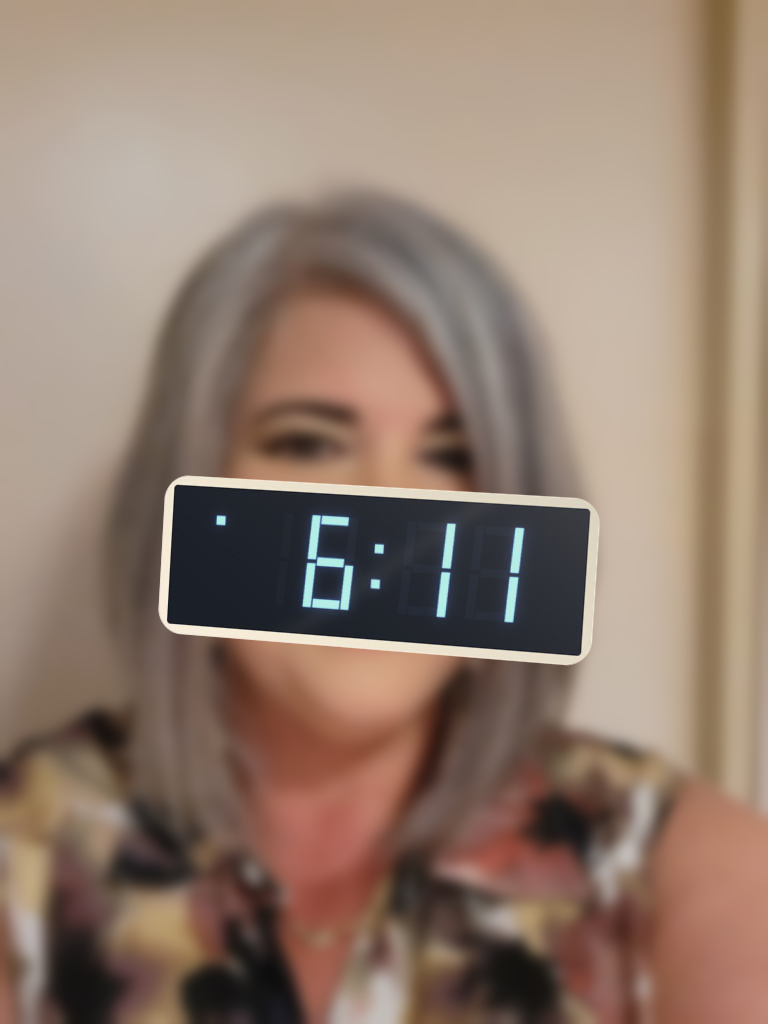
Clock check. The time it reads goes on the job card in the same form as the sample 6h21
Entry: 6h11
